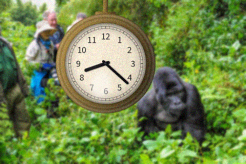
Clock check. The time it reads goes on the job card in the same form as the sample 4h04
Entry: 8h22
